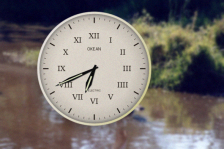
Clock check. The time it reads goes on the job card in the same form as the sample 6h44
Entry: 6h41
